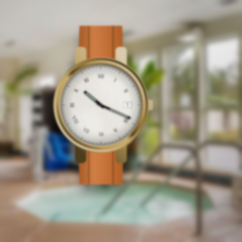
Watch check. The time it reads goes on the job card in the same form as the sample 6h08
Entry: 10h19
